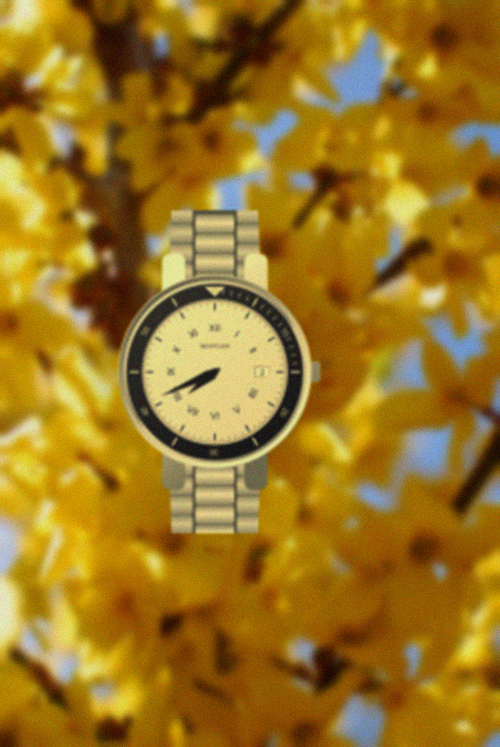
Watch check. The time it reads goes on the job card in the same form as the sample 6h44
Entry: 7h41
